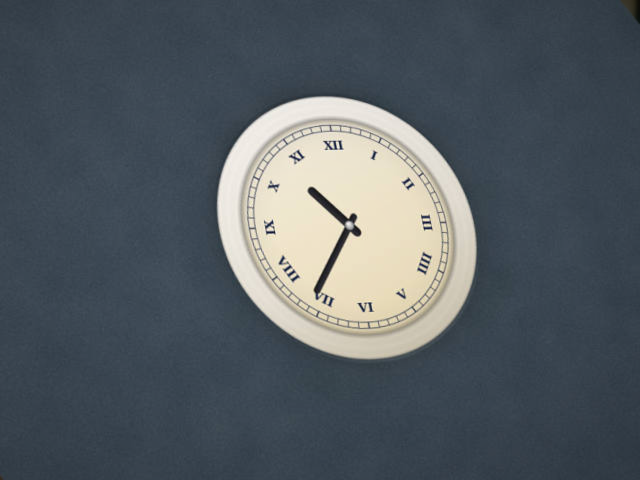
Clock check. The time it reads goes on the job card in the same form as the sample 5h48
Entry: 10h36
